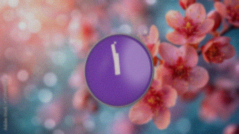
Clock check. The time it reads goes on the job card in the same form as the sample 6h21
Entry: 11h59
